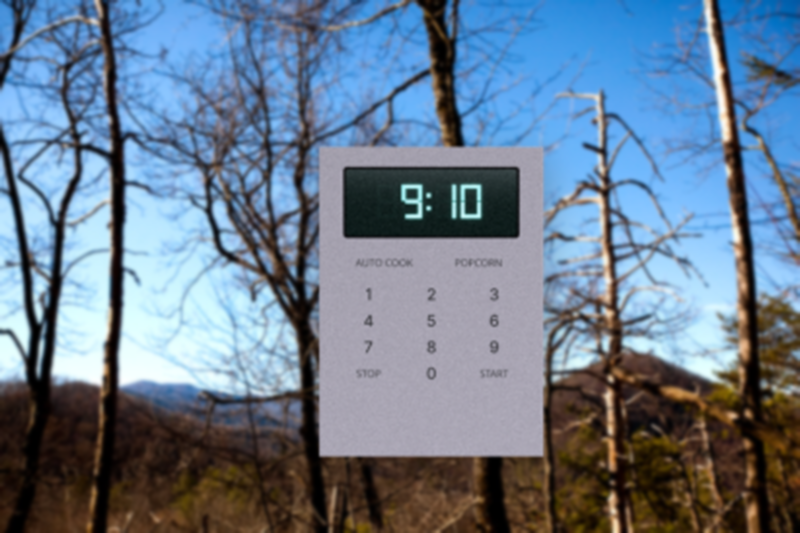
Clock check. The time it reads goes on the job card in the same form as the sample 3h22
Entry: 9h10
